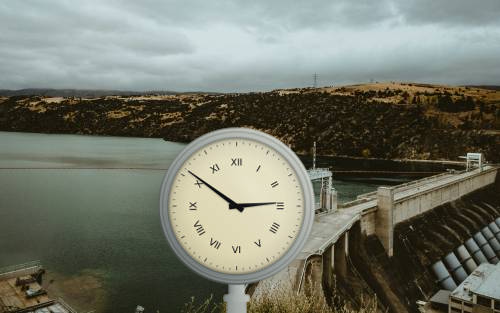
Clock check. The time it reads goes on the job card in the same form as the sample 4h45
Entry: 2h51
